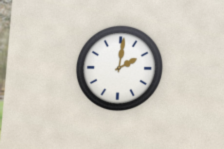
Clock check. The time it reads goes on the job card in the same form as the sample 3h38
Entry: 2h01
